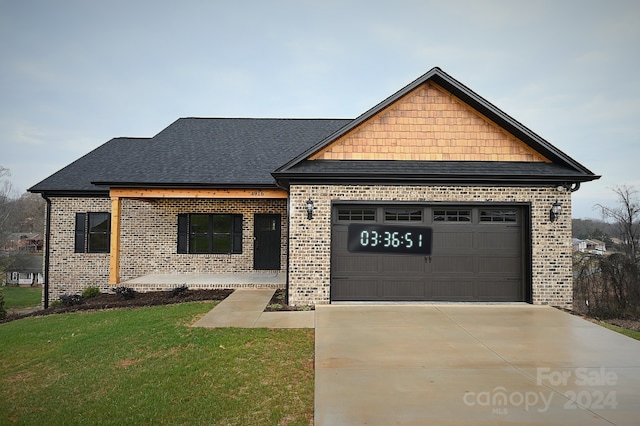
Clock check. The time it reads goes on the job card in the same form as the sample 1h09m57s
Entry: 3h36m51s
